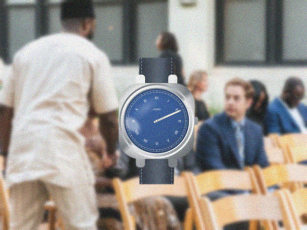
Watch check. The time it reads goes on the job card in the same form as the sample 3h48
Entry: 2h11
